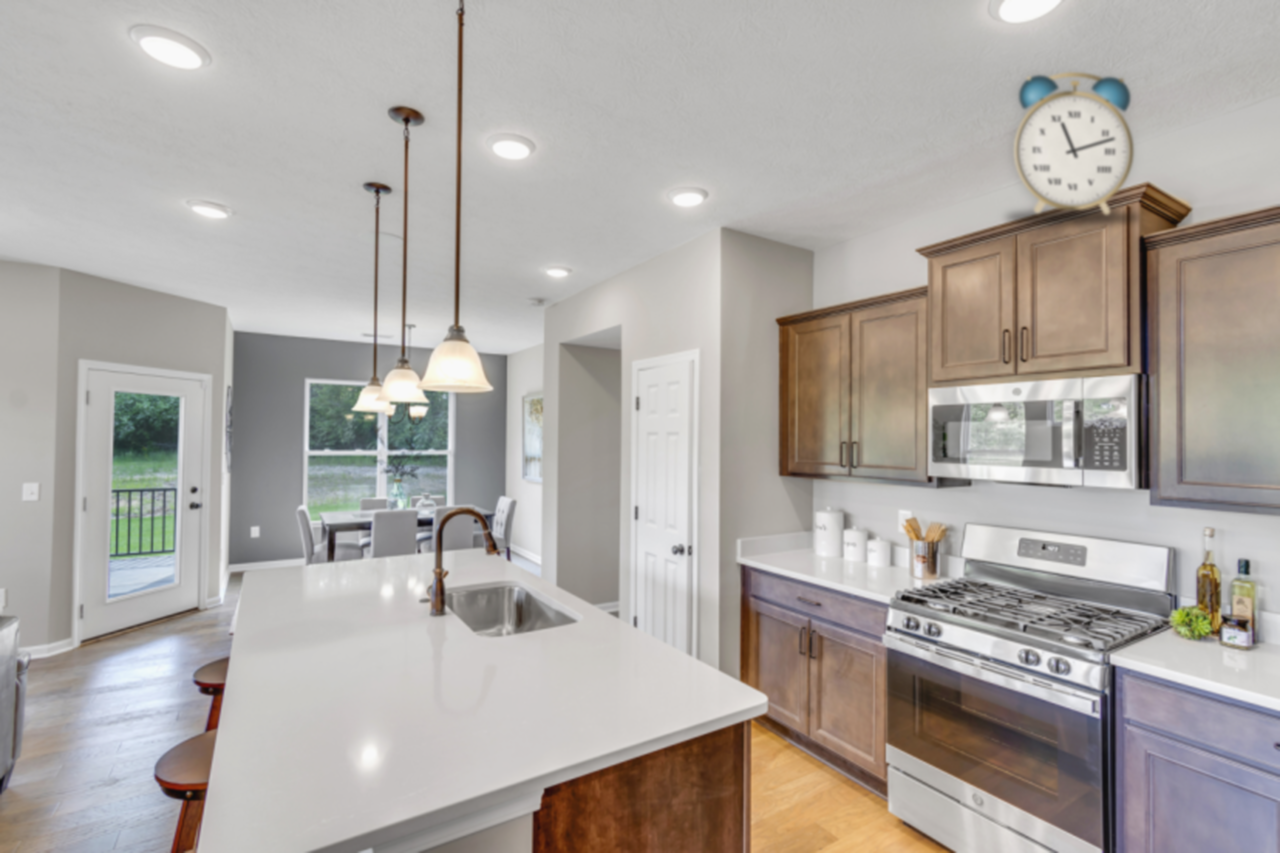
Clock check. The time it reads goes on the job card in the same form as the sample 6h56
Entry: 11h12
